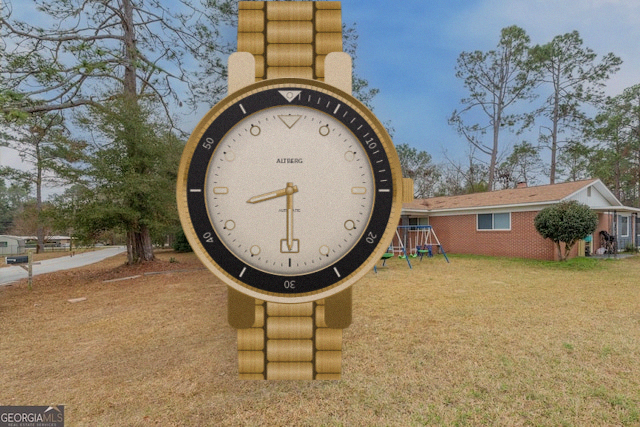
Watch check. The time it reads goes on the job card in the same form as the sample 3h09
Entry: 8h30
